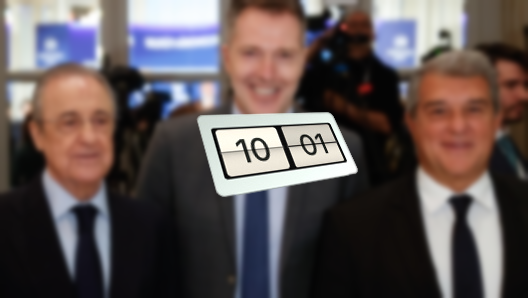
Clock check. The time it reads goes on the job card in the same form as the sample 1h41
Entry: 10h01
